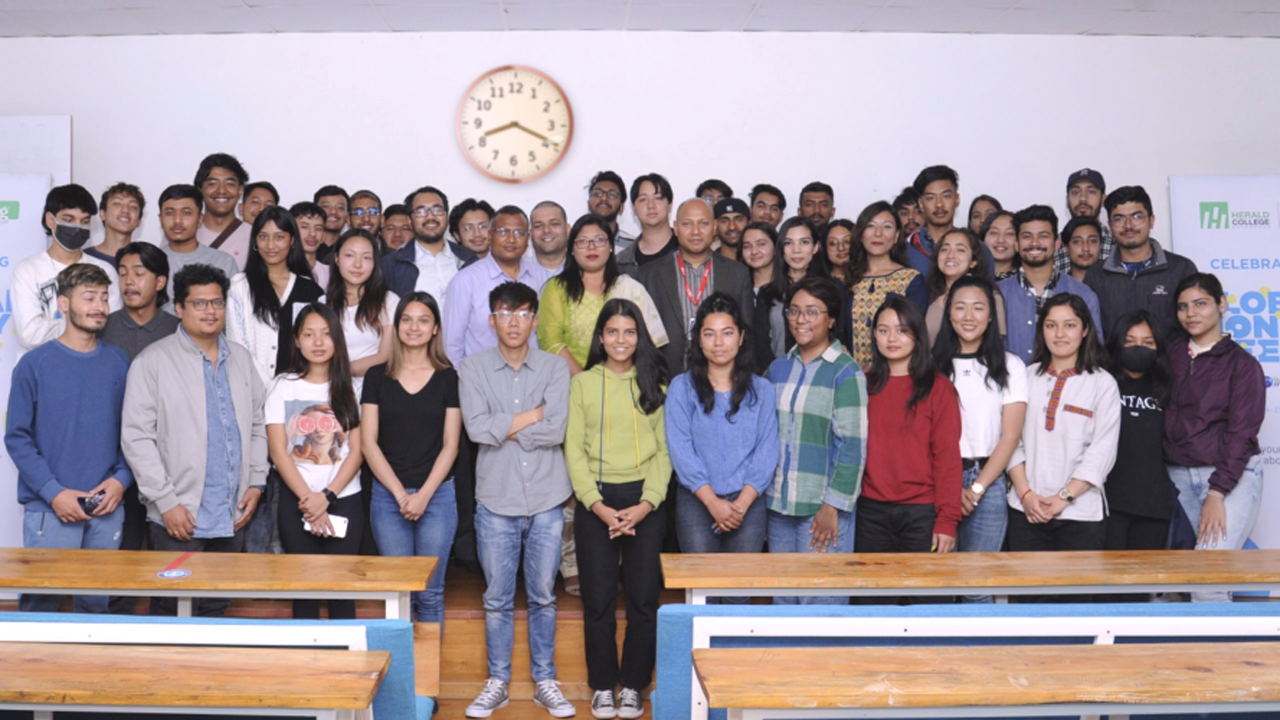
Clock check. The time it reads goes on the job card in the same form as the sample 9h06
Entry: 8h19
